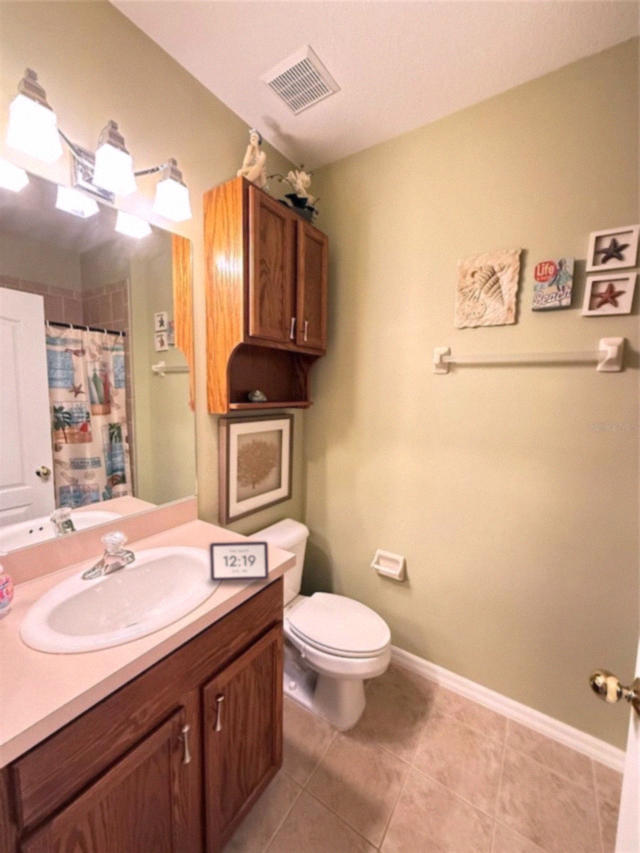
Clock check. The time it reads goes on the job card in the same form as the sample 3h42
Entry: 12h19
